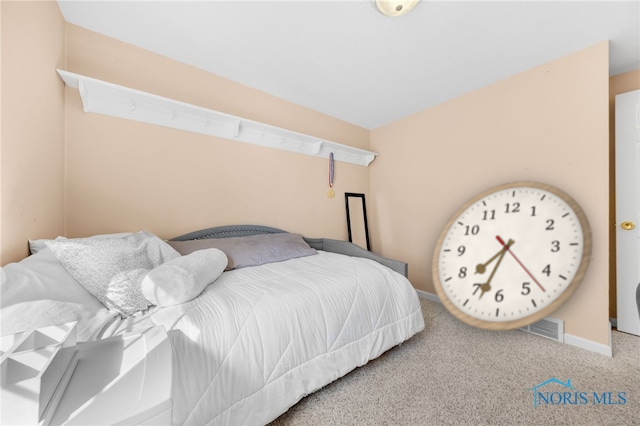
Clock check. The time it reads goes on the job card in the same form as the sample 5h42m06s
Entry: 7h33m23s
